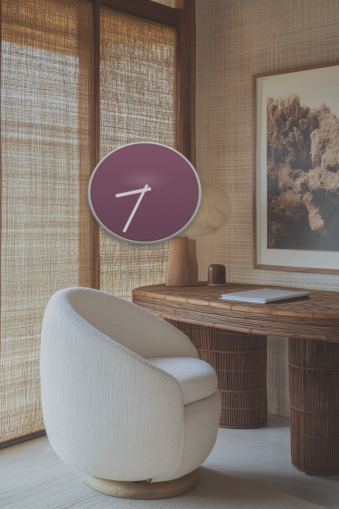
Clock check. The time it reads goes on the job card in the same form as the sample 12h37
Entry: 8h34
